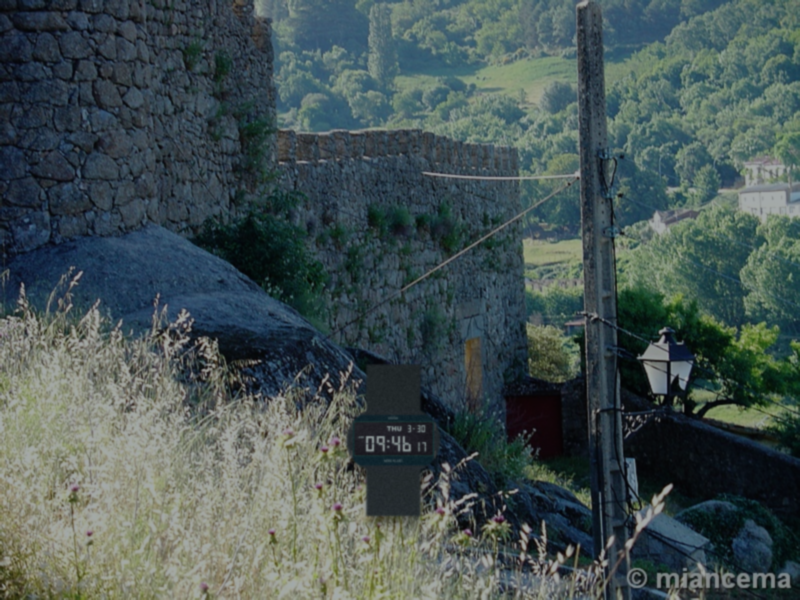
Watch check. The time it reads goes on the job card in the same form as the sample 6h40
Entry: 9h46
